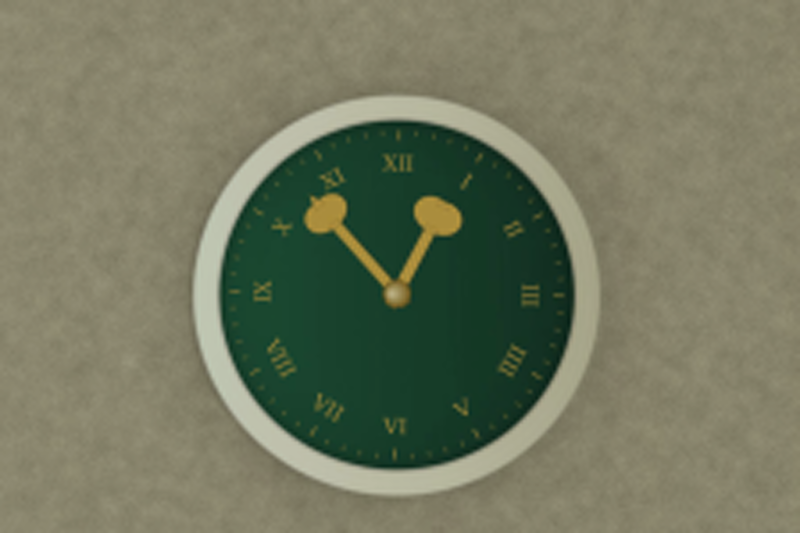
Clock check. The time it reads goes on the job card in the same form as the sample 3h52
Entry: 12h53
